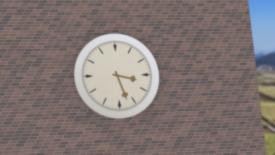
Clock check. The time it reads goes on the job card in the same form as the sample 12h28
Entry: 3h27
